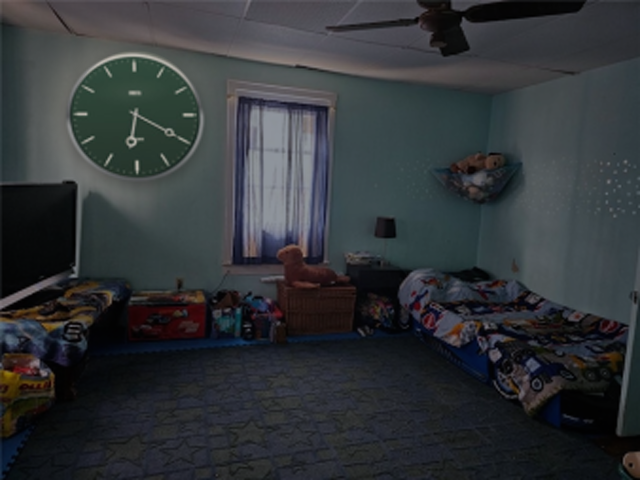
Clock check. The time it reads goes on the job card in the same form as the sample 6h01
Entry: 6h20
